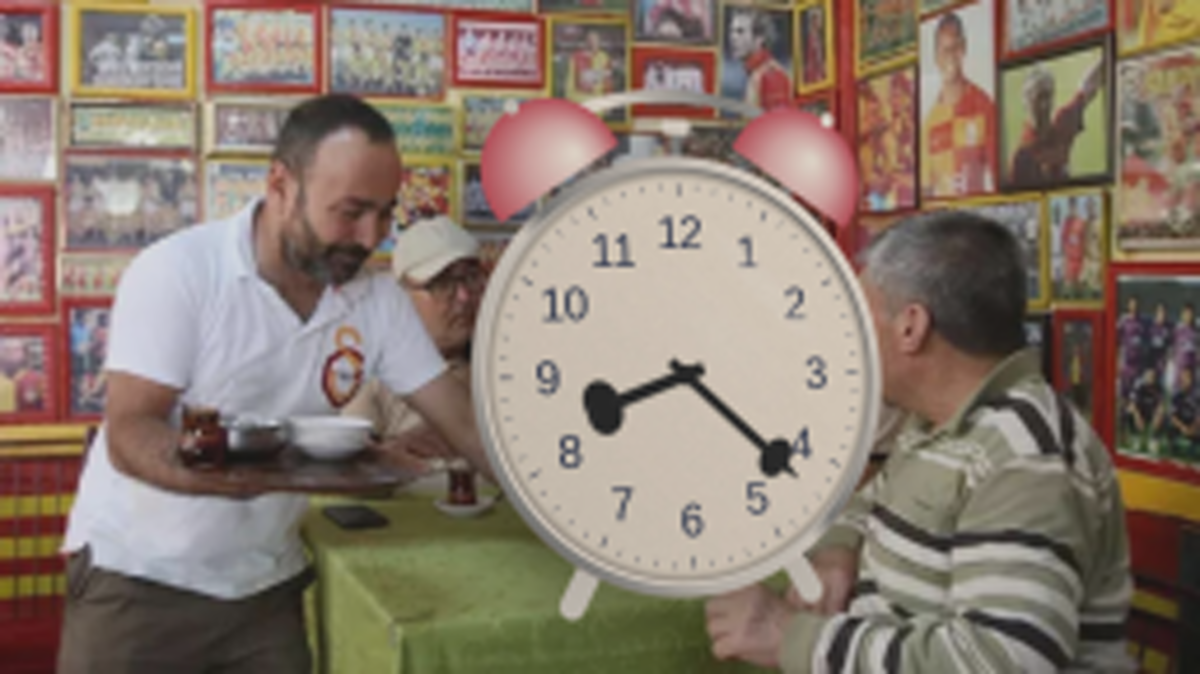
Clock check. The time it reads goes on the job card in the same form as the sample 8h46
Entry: 8h22
